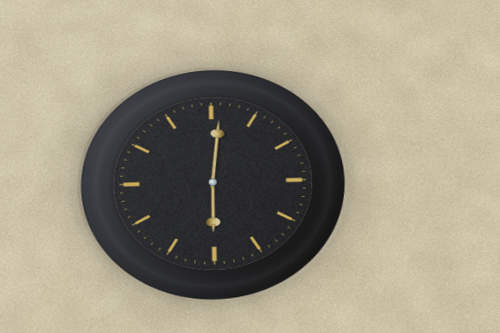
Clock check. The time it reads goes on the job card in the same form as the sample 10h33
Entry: 6h01
